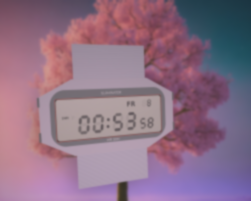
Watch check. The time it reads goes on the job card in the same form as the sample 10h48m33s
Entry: 0h53m58s
